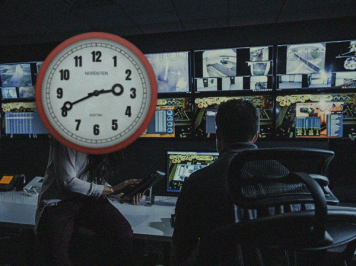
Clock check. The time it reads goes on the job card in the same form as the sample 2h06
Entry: 2h41
